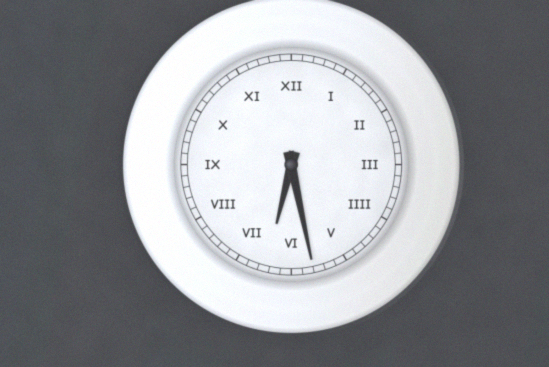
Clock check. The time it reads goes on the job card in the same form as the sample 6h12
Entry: 6h28
